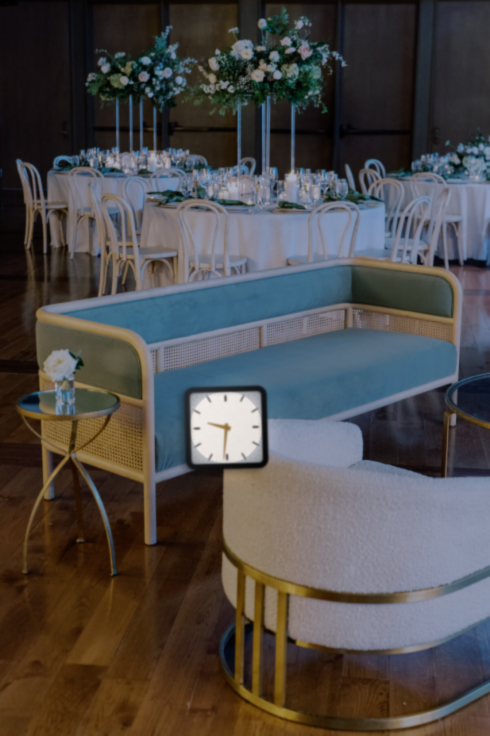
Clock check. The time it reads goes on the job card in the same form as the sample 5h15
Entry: 9h31
